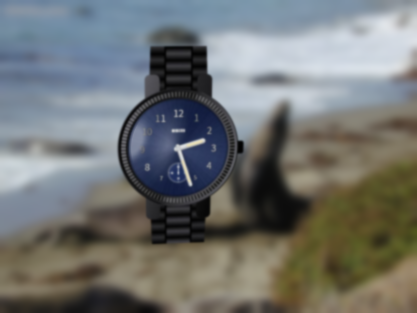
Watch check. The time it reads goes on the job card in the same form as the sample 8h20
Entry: 2h27
